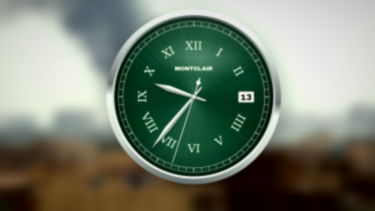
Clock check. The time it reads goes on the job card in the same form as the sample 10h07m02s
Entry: 9h36m33s
